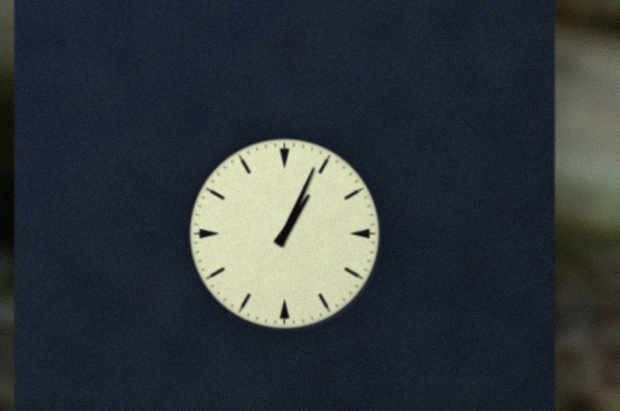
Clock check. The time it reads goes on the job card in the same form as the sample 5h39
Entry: 1h04
